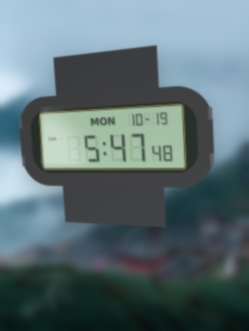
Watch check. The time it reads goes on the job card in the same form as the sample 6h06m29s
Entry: 5h47m48s
